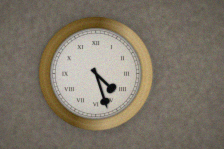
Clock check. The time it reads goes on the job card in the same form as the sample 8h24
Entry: 4h27
